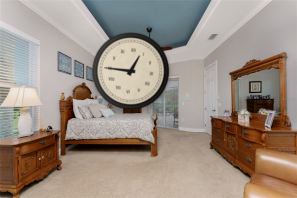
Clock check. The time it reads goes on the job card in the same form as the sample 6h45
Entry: 12h45
